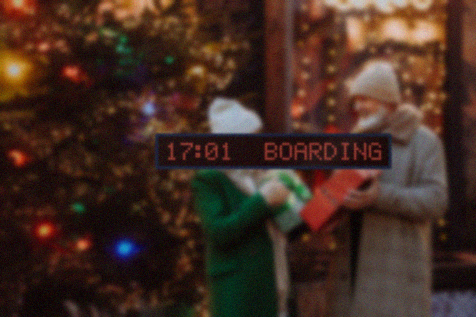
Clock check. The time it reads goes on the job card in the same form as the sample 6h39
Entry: 17h01
